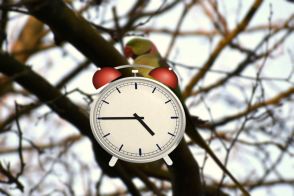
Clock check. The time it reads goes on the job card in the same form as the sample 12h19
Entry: 4h45
